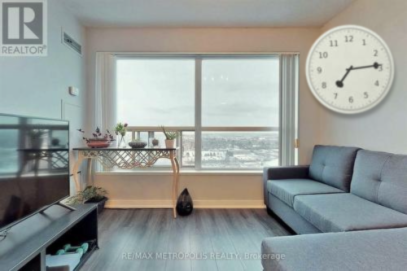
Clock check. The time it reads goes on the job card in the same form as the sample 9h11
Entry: 7h14
